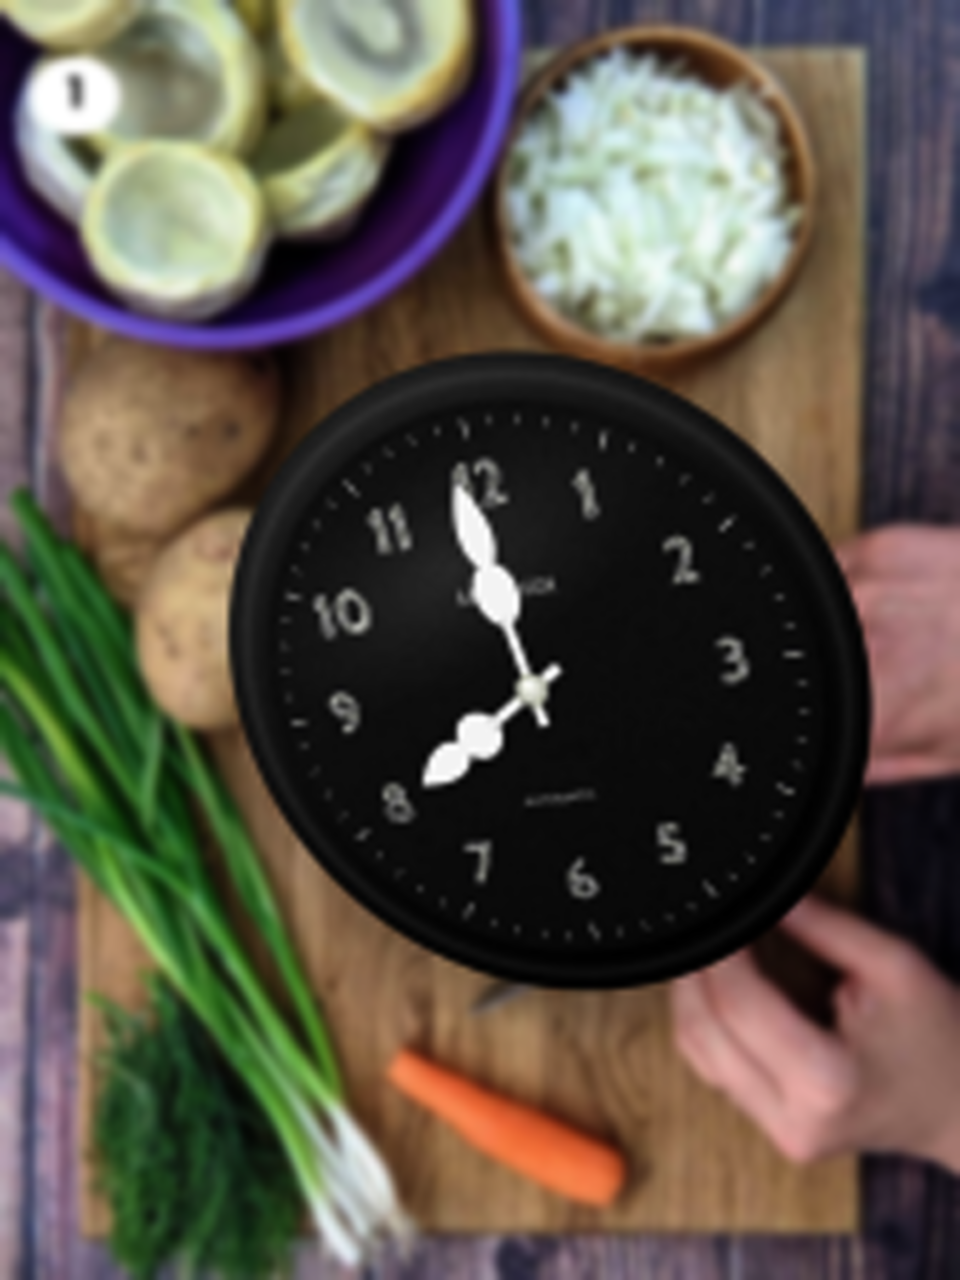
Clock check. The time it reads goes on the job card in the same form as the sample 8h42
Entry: 7h59
